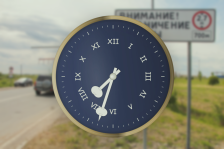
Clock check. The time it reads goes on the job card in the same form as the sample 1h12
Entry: 7h33
